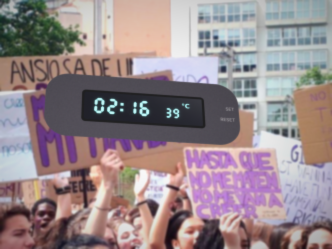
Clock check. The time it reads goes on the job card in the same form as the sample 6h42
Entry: 2h16
